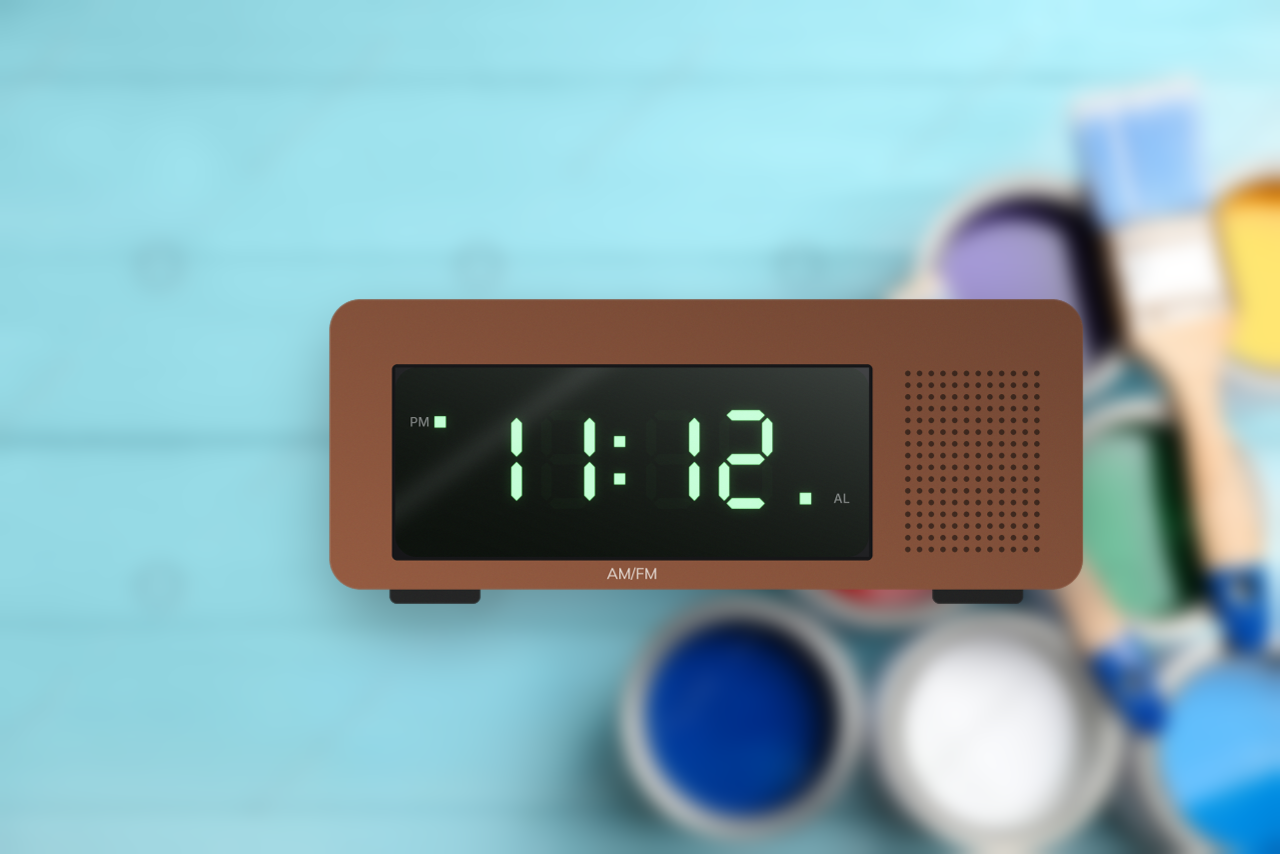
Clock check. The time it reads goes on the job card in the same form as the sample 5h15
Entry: 11h12
